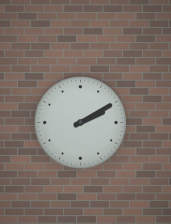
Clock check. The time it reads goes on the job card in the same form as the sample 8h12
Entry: 2h10
